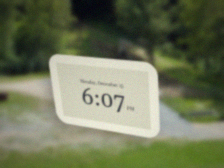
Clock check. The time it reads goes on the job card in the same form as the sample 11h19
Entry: 6h07
